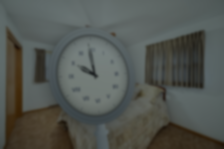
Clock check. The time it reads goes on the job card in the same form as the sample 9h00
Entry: 9h59
